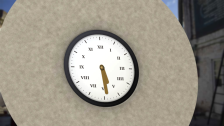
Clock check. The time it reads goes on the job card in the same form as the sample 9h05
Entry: 5h29
